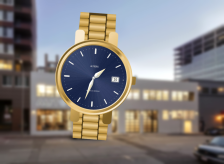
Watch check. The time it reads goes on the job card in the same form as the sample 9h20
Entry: 1h33
